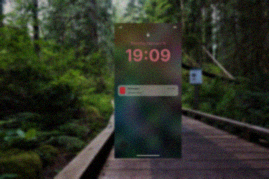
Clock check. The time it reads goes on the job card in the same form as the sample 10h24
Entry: 19h09
